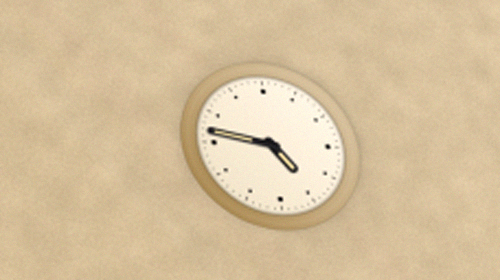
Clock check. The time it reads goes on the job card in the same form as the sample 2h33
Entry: 4h47
